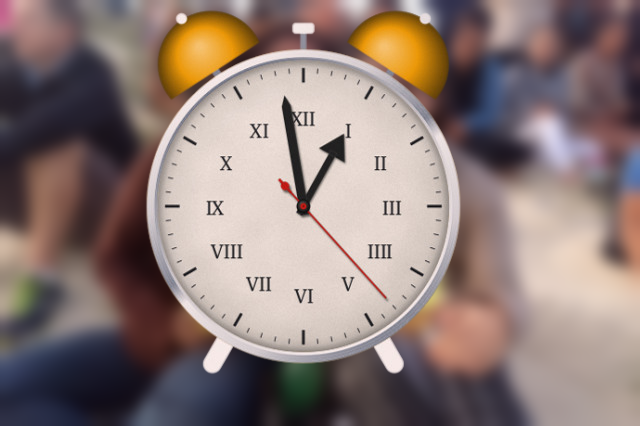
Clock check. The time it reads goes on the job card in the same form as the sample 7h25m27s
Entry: 12h58m23s
